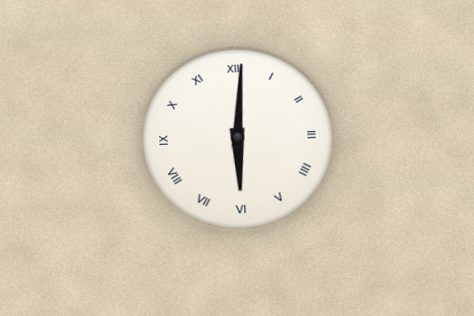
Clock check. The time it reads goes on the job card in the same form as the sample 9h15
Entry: 6h01
